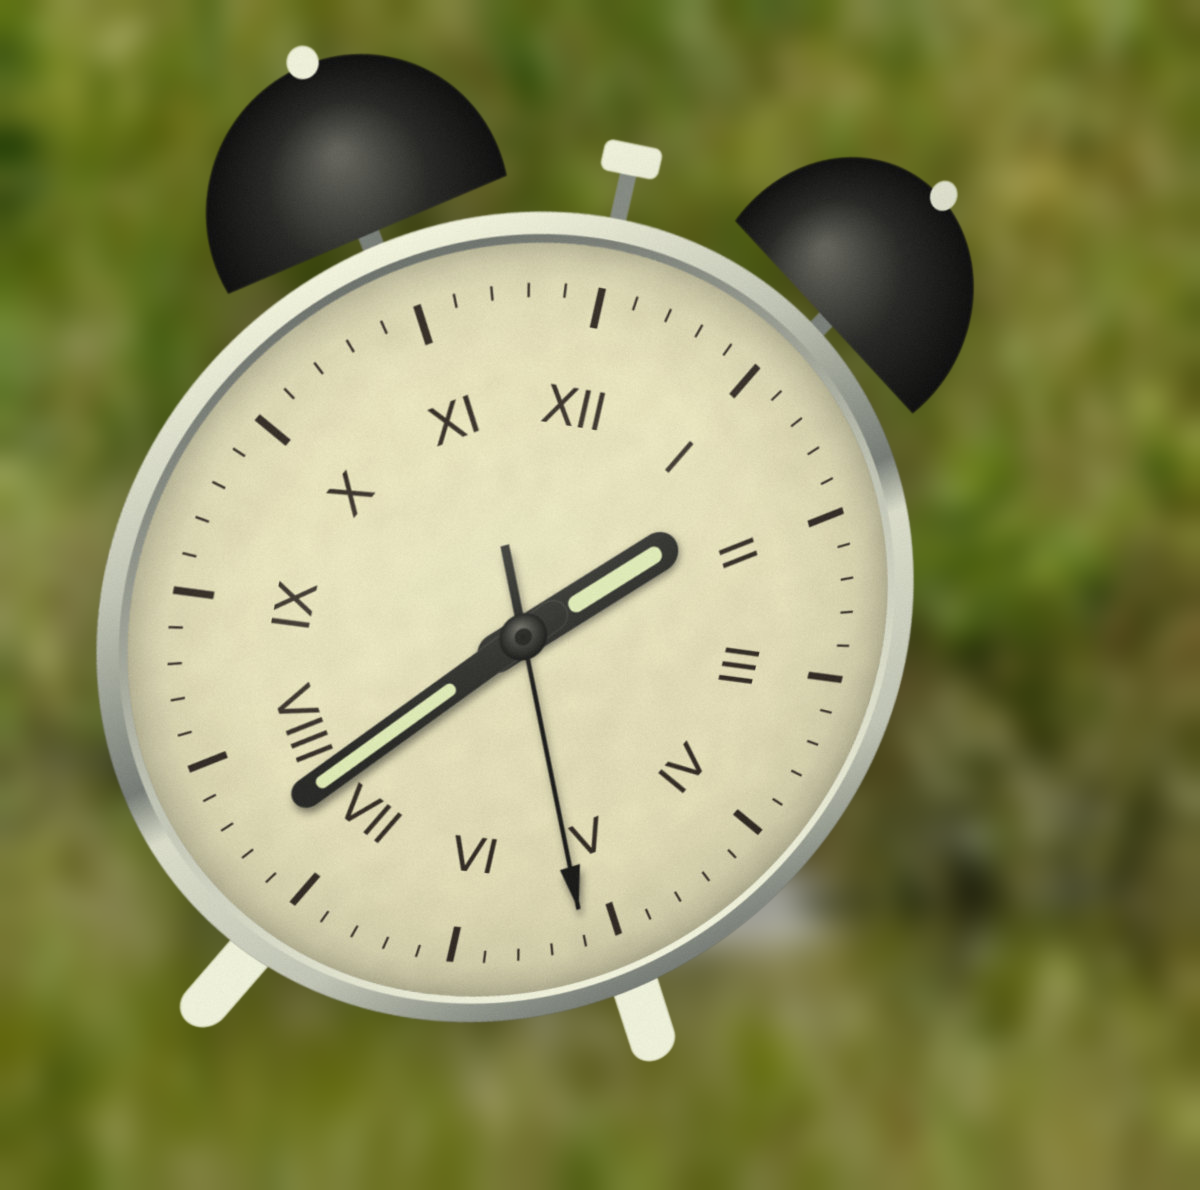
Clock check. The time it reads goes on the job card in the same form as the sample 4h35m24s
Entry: 1h37m26s
